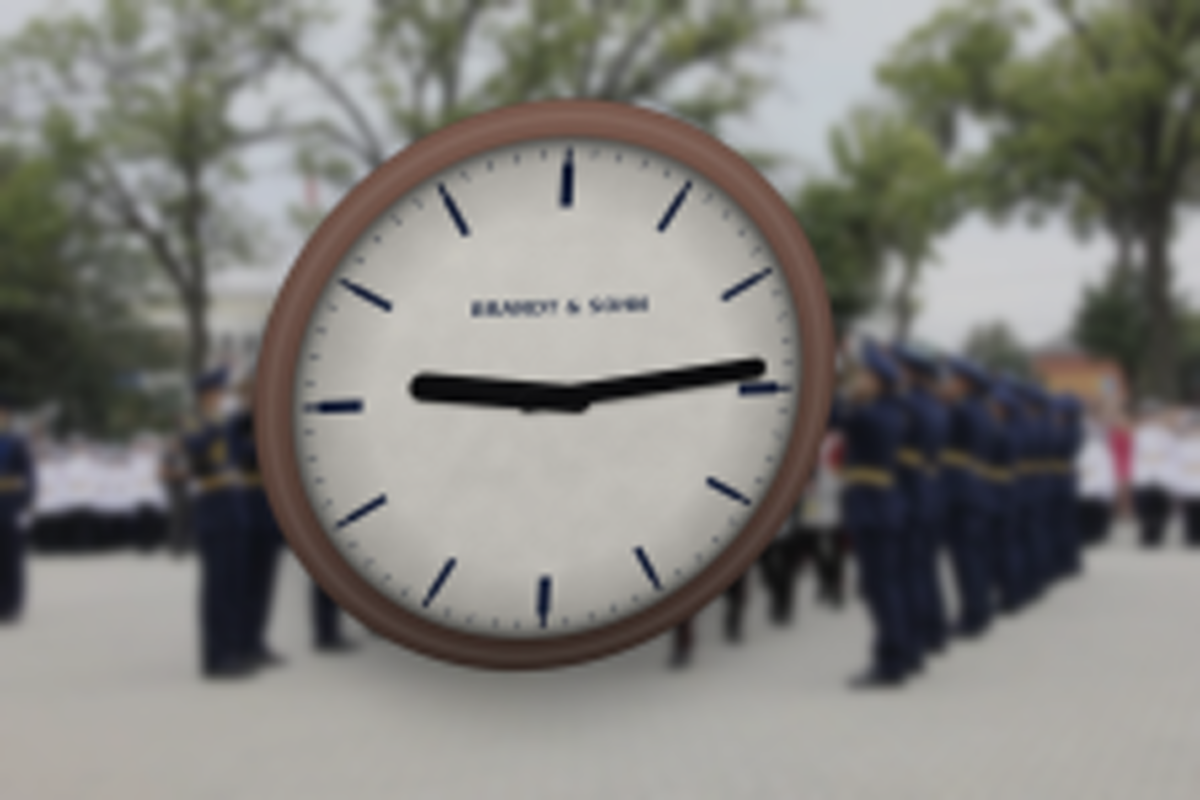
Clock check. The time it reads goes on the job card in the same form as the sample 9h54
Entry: 9h14
